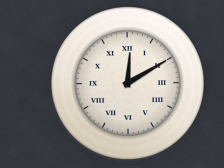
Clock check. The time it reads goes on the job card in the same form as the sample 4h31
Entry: 12h10
